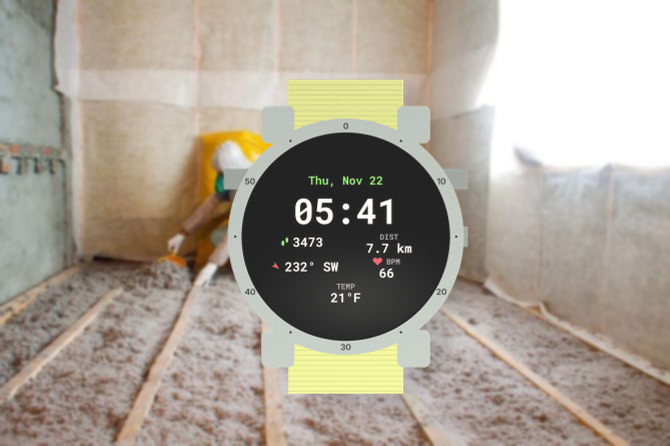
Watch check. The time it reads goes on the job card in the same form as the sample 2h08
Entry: 5h41
